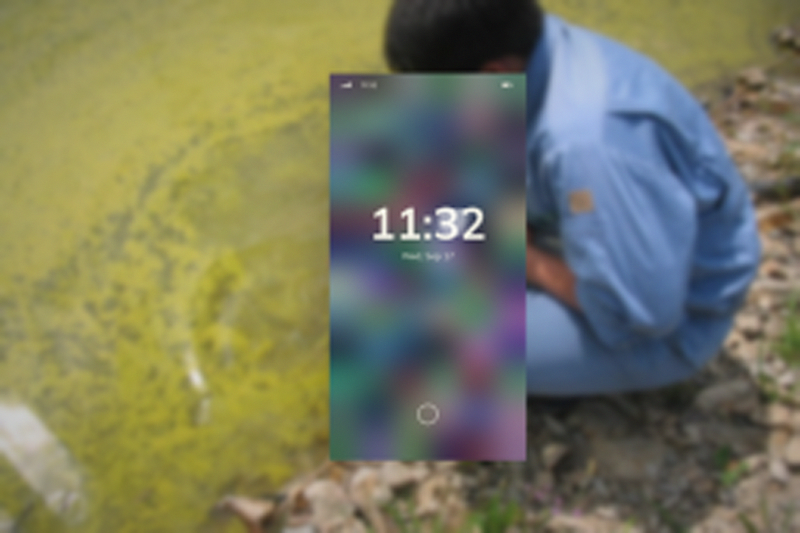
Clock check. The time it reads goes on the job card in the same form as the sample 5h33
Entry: 11h32
